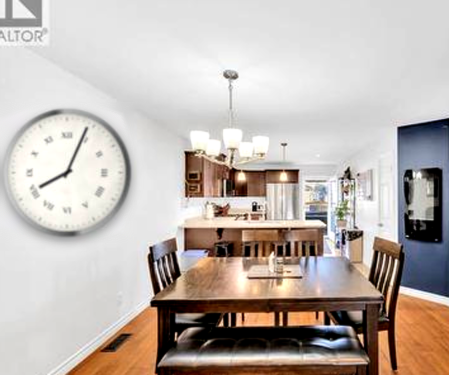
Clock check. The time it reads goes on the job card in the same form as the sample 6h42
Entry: 8h04
